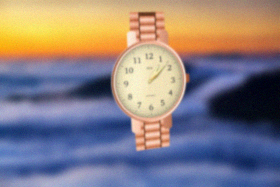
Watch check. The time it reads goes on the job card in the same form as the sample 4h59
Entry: 1h08
